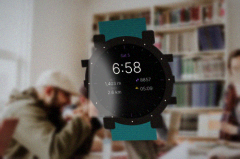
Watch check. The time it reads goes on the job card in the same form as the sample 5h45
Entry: 6h58
